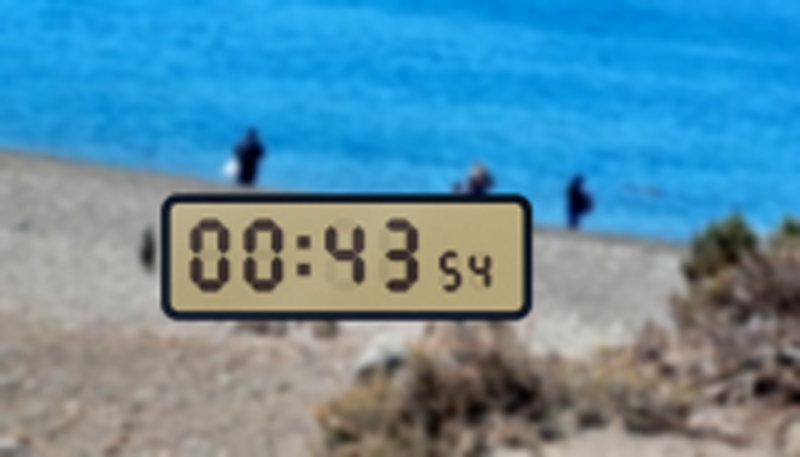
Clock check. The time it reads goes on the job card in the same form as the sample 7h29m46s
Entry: 0h43m54s
